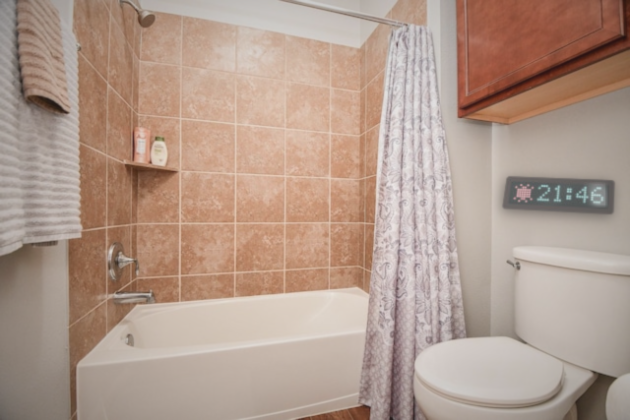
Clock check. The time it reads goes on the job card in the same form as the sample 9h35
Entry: 21h46
